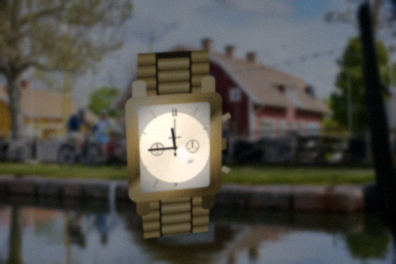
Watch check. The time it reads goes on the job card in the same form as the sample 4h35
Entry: 11h45
